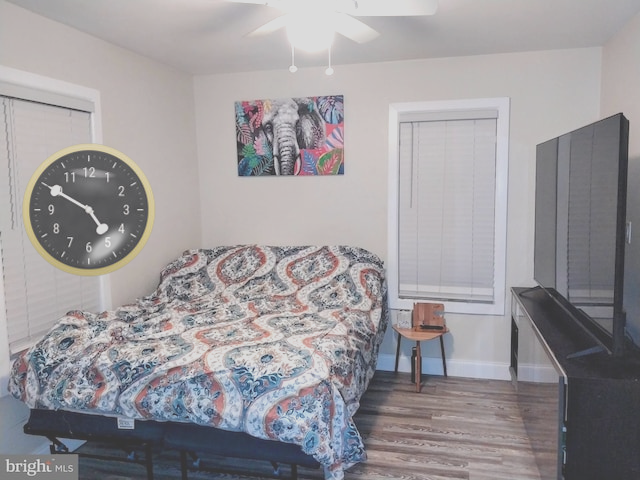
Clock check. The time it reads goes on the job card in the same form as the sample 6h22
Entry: 4h50
